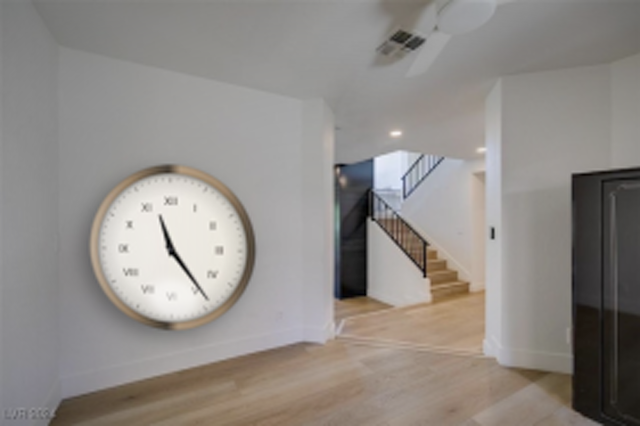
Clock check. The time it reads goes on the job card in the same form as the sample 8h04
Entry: 11h24
